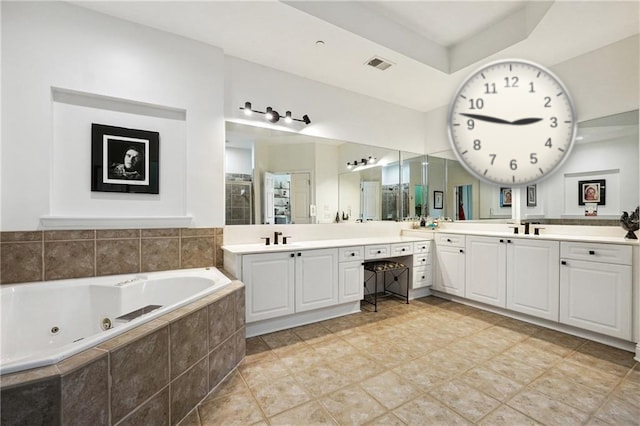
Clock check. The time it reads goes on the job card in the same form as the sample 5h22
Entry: 2h47
